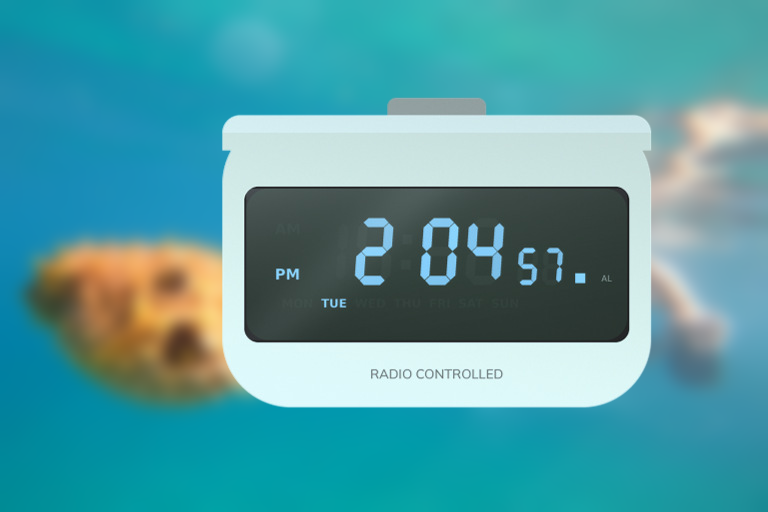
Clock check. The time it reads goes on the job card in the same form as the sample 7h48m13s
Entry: 2h04m57s
